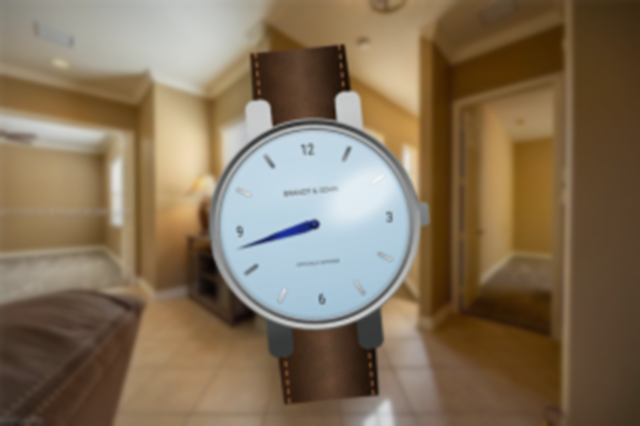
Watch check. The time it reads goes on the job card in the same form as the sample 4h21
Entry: 8h43
